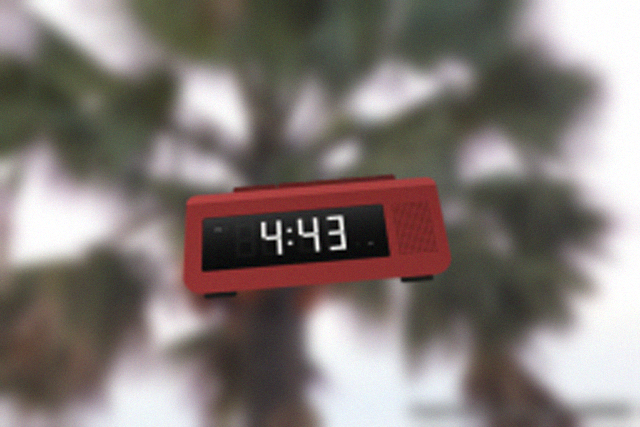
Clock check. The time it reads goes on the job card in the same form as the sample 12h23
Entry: 4h43
